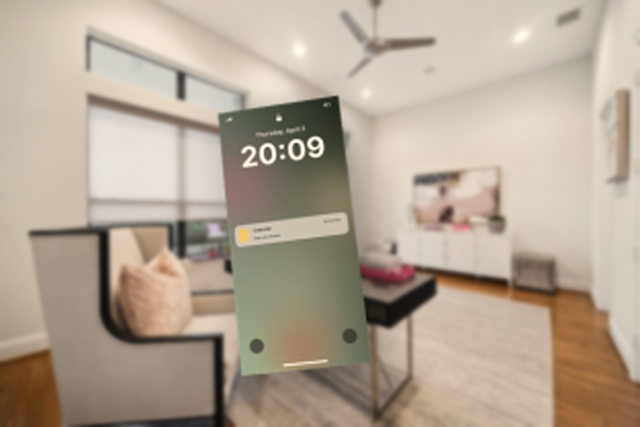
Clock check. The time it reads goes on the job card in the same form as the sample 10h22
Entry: 20h09
